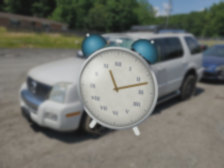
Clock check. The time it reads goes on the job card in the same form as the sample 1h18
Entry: 11h12
